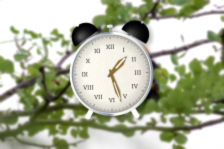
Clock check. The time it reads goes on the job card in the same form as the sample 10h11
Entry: 1h27
